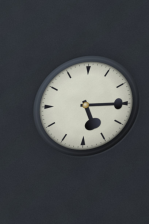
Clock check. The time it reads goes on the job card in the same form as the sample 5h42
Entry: 5h15
